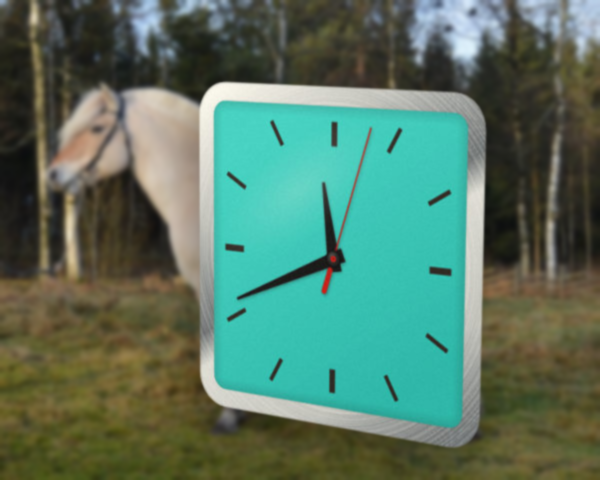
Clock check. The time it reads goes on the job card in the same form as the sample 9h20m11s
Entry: 11h41m03s
